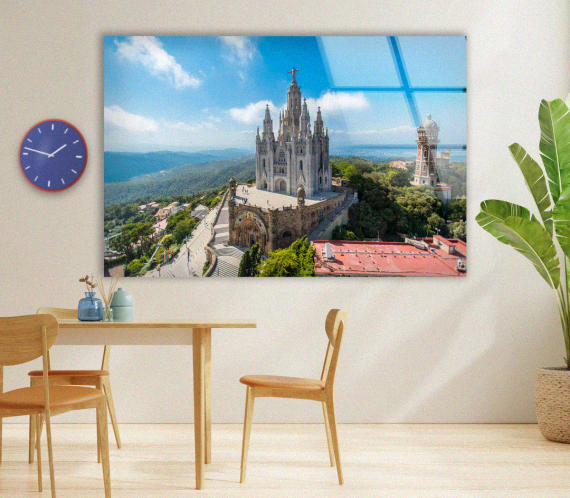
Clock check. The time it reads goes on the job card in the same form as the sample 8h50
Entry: 1h47
